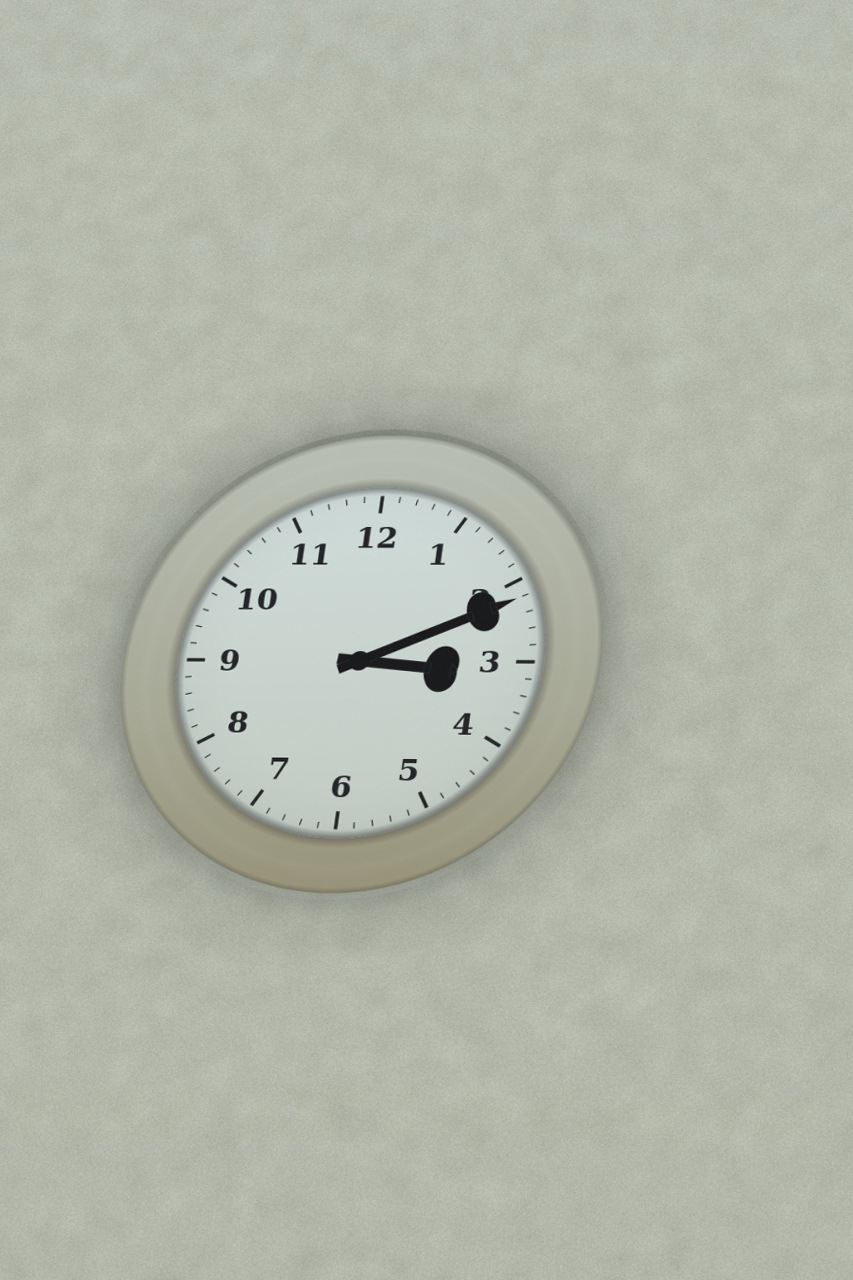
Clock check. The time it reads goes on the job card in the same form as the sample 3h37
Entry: 3h11
